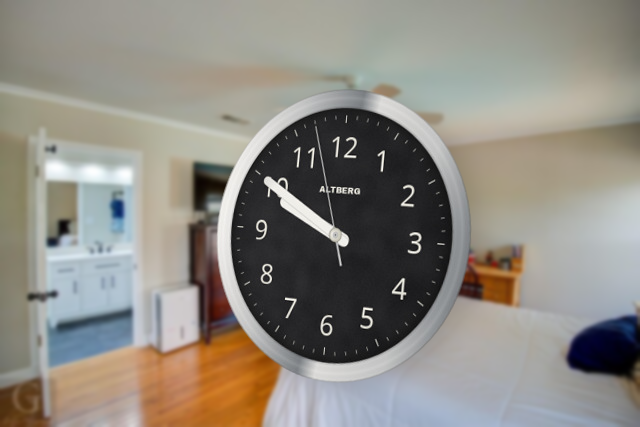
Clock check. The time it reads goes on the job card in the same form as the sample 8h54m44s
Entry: 9h49m57s
